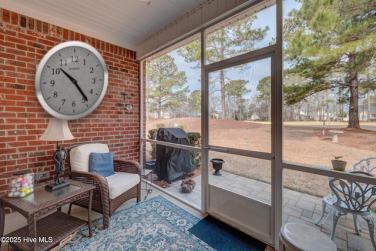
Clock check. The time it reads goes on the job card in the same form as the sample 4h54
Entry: 10h24
